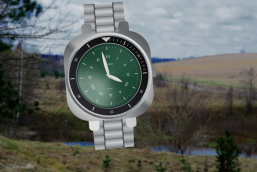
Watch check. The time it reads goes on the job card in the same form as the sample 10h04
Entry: 3h58
